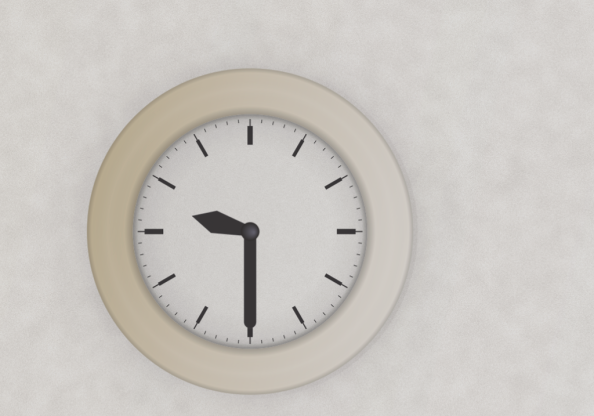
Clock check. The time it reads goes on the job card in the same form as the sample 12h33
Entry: 9h30
